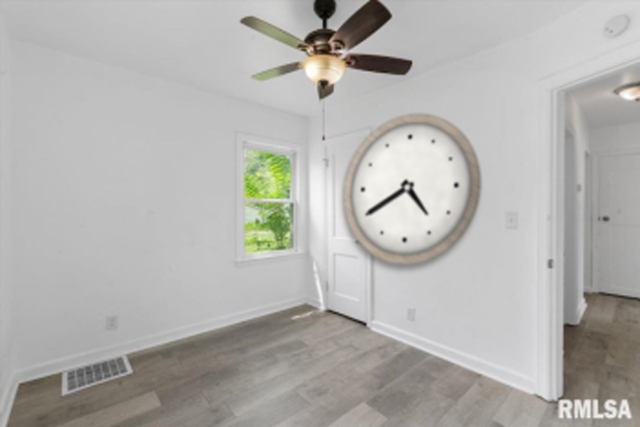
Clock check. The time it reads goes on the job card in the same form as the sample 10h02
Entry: 4h40
